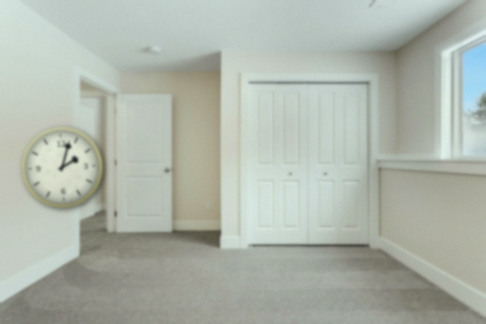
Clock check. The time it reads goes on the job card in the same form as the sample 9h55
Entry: 2h03
